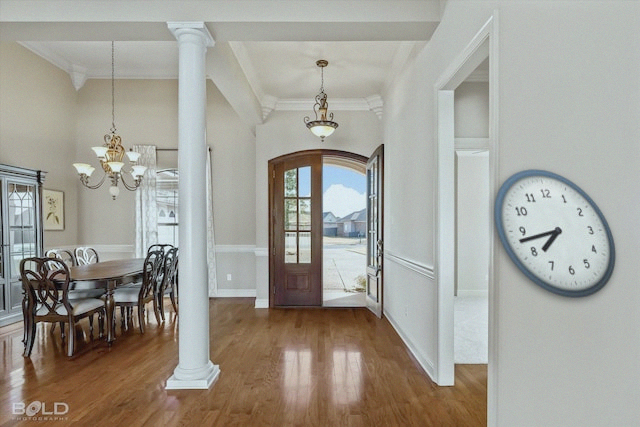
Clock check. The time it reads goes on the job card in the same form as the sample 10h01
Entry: 7h43
